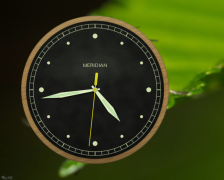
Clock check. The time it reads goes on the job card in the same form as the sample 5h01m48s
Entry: 4h43m31s
